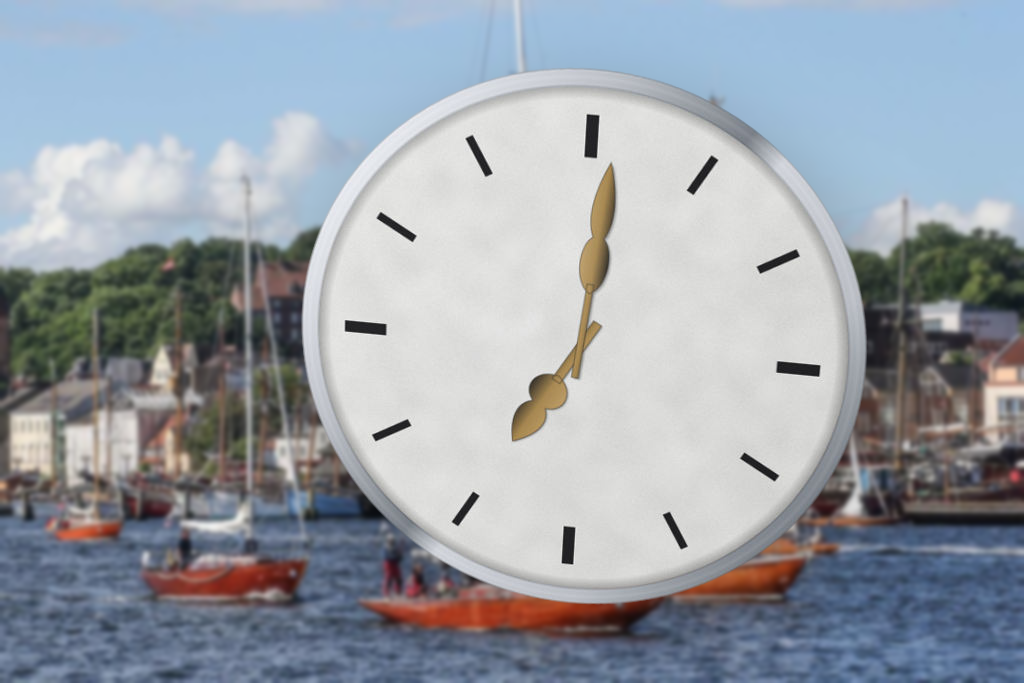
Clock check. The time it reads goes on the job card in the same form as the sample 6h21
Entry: 7h01
